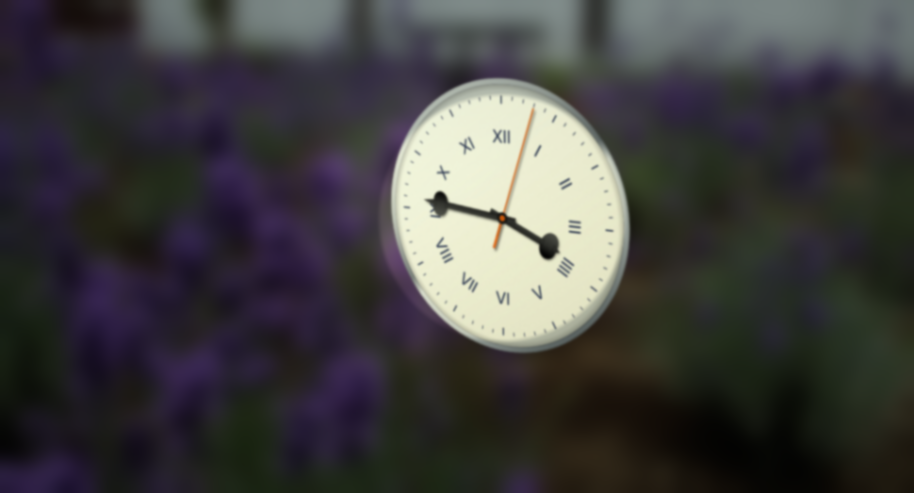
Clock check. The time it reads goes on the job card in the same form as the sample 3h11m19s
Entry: 3h46m03s
